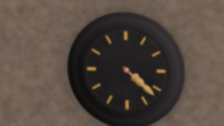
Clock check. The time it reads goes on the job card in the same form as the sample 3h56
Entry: 4h22
